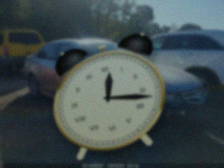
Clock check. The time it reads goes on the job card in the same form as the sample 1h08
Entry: 12h17
